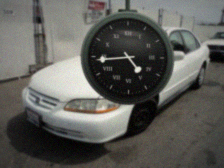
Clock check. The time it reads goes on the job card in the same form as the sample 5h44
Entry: 4h44
